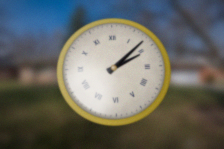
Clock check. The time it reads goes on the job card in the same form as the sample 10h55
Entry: 2h08
